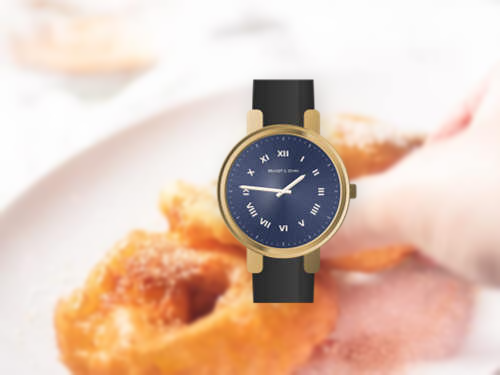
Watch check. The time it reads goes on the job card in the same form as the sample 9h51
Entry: 1h46
